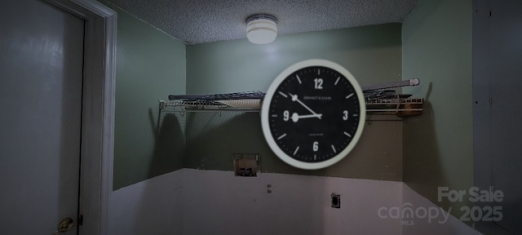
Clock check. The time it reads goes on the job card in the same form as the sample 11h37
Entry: 8h51
